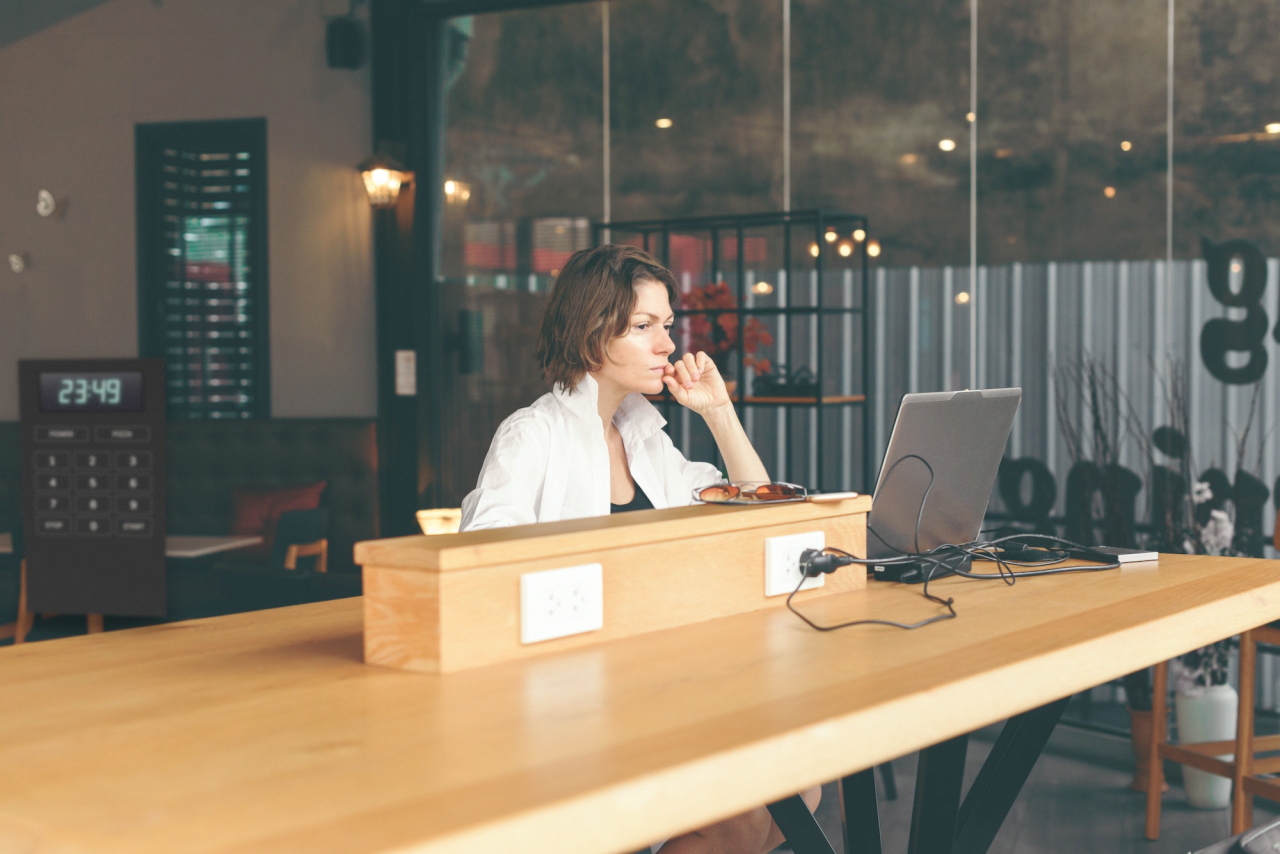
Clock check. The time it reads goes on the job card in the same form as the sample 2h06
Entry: 23h49
